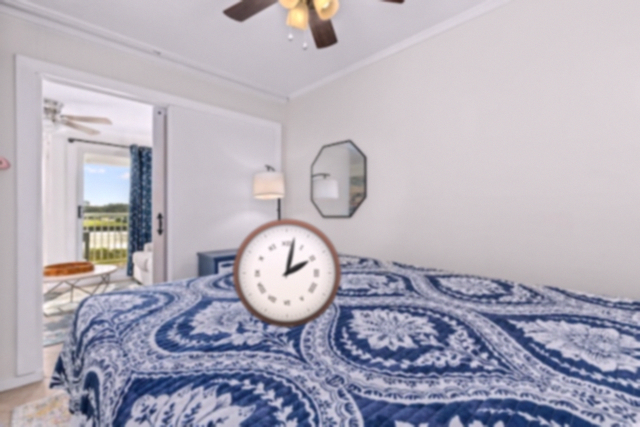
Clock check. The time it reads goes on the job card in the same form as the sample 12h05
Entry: 2h02
